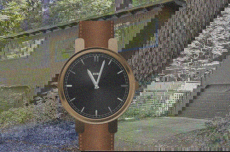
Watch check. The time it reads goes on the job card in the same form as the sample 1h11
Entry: 11h03
